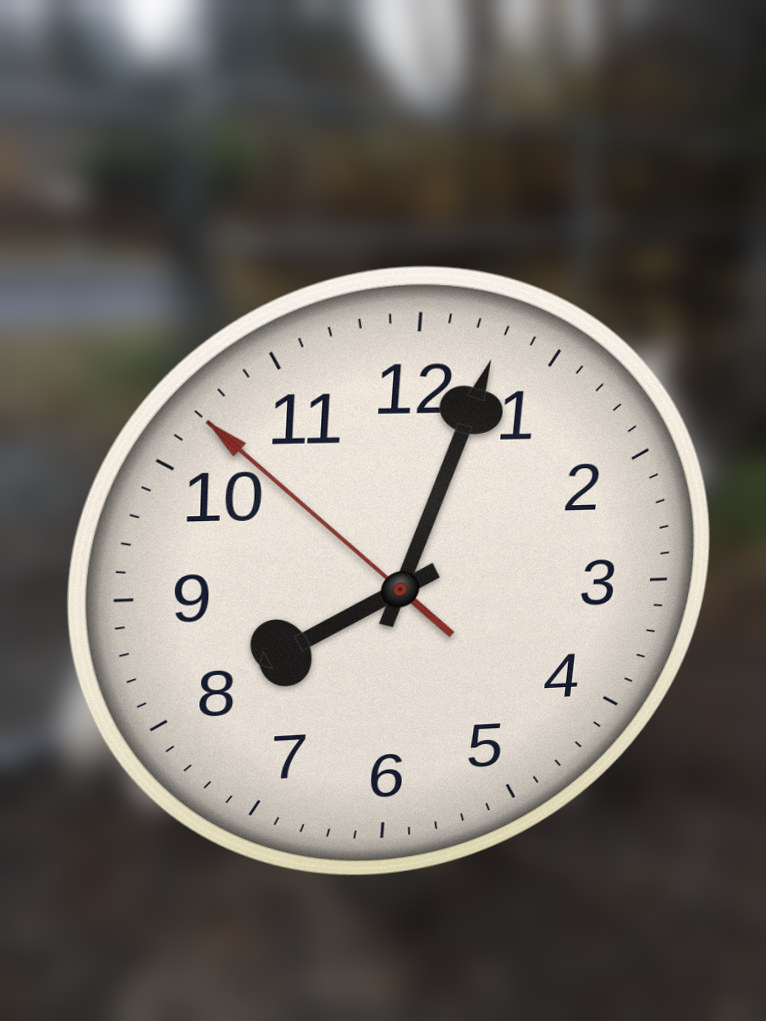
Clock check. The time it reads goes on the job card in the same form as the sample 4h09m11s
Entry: 8h02m52s
